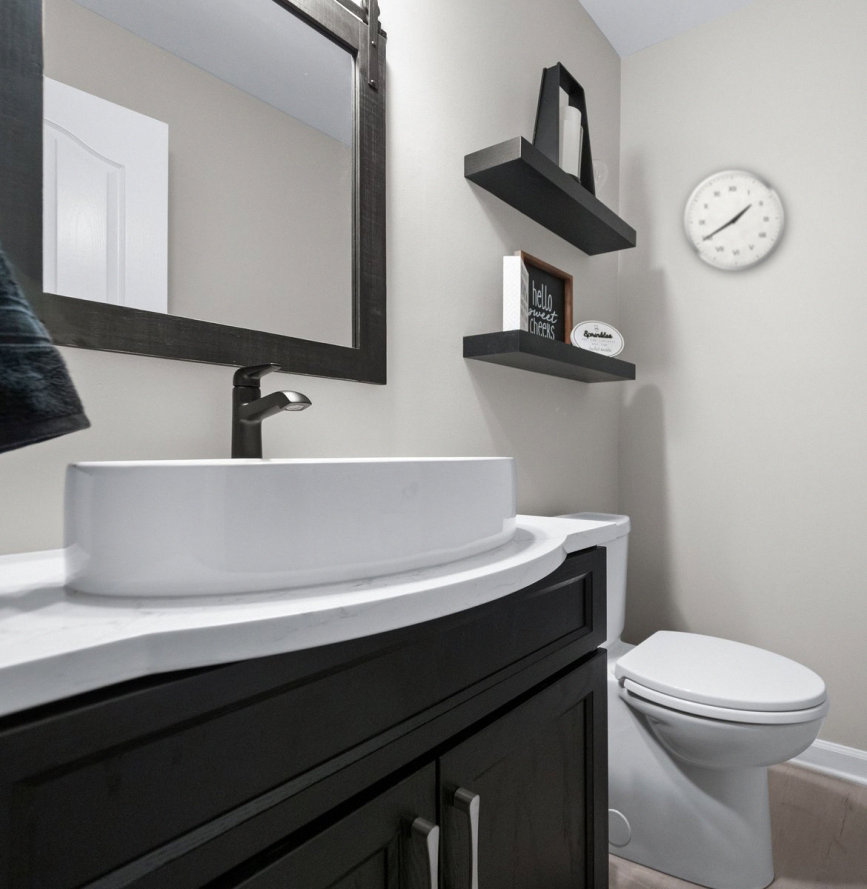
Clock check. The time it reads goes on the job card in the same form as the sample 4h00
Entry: 1h40
